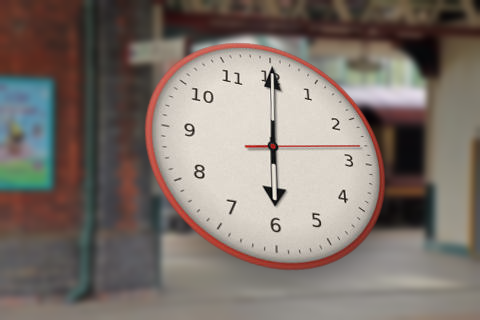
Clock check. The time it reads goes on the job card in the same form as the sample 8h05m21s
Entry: 6h00m13s
